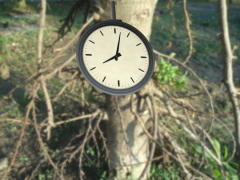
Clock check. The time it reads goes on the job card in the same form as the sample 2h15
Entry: 8h02
